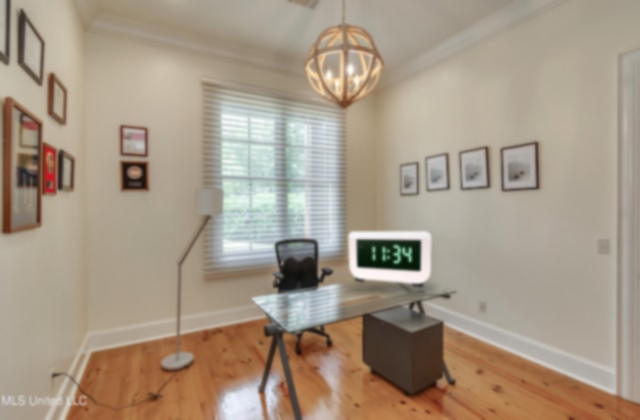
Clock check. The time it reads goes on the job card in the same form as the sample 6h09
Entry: 11h34
